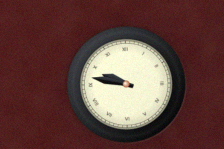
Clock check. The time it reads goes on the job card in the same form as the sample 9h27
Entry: 9h47
